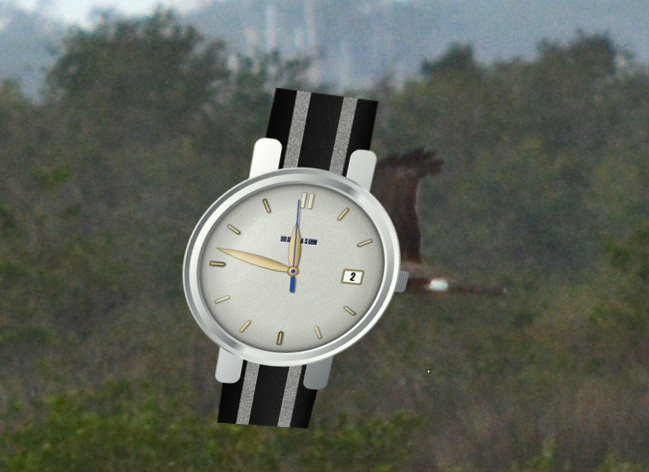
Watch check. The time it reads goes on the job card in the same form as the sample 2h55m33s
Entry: 11h46m59s
